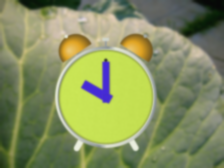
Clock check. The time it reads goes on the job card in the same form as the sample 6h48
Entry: 10h00
